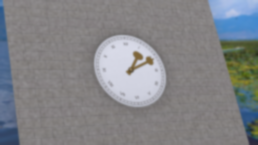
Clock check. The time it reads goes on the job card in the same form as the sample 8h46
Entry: 1h11
